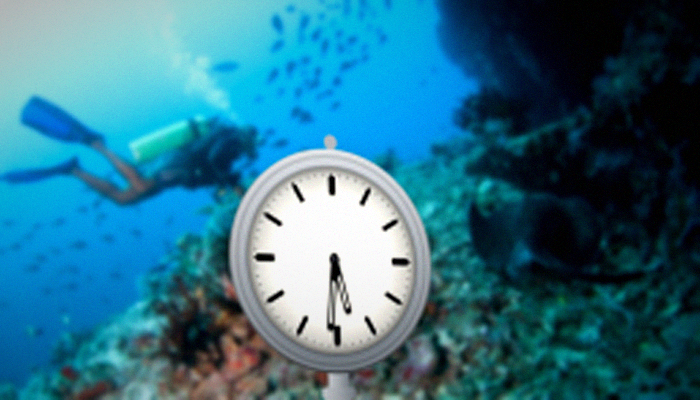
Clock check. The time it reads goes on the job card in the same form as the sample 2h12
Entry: 5h31
